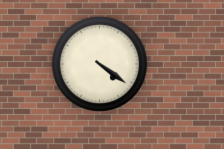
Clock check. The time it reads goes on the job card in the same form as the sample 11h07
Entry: 4h21
